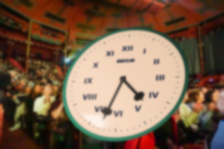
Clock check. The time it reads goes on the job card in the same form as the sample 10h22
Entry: 4h33
